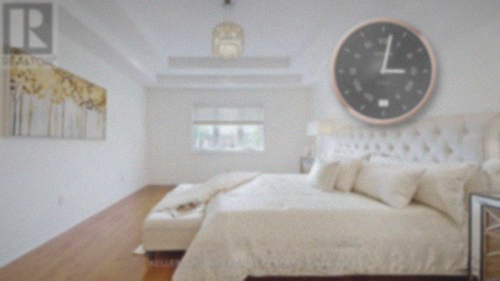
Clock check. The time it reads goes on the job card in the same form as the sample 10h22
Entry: 3h02
